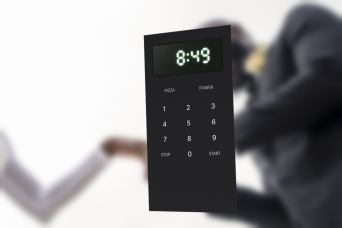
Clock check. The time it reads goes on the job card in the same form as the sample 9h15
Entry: 8h49
